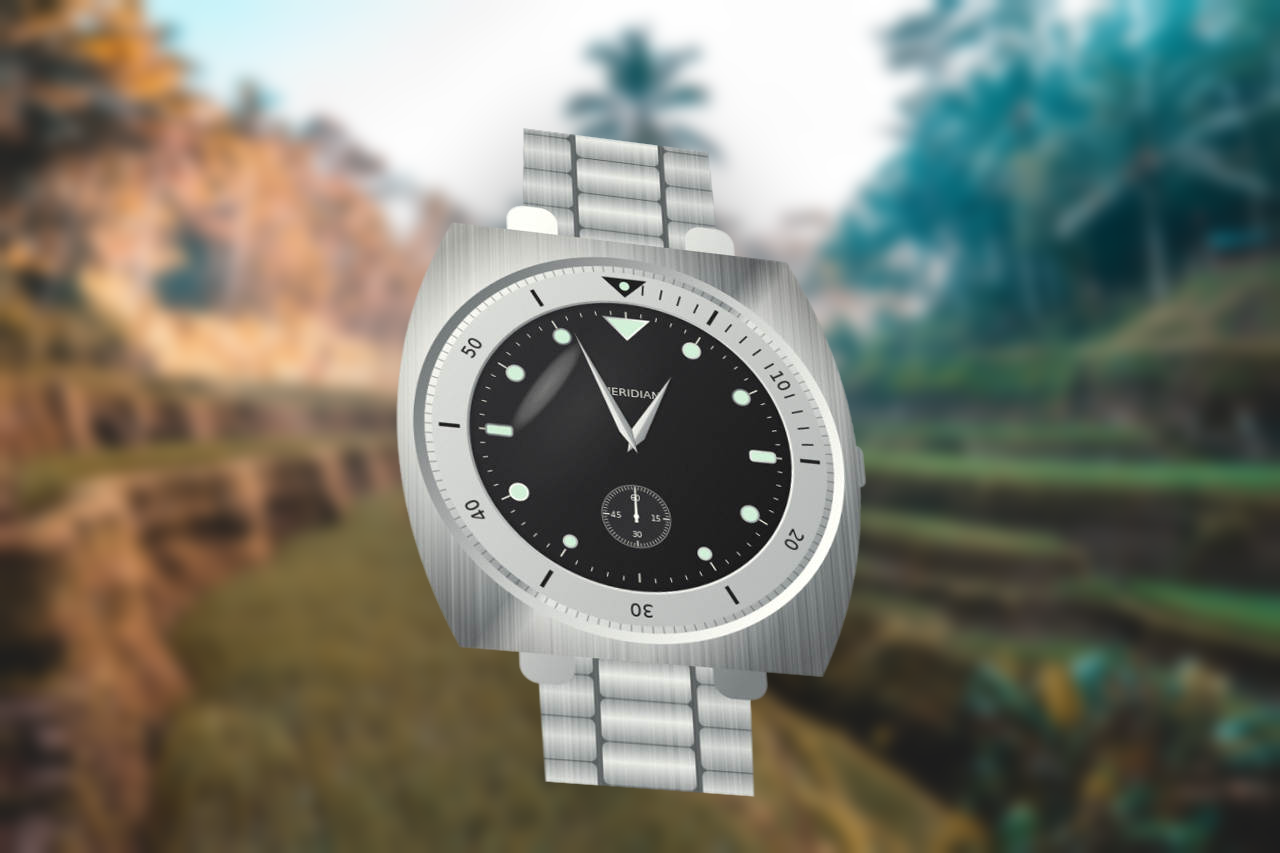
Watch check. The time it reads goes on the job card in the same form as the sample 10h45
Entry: 12h56
